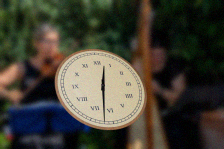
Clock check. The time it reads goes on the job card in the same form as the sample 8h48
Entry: 12h32
